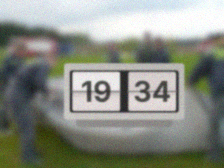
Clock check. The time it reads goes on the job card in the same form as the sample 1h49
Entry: 19h34
